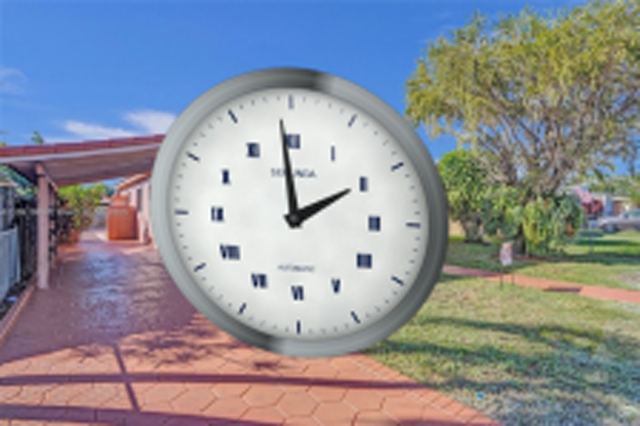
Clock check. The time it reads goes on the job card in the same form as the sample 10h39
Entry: 1h59
